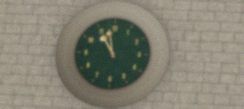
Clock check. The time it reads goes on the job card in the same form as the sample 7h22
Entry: 10h58
